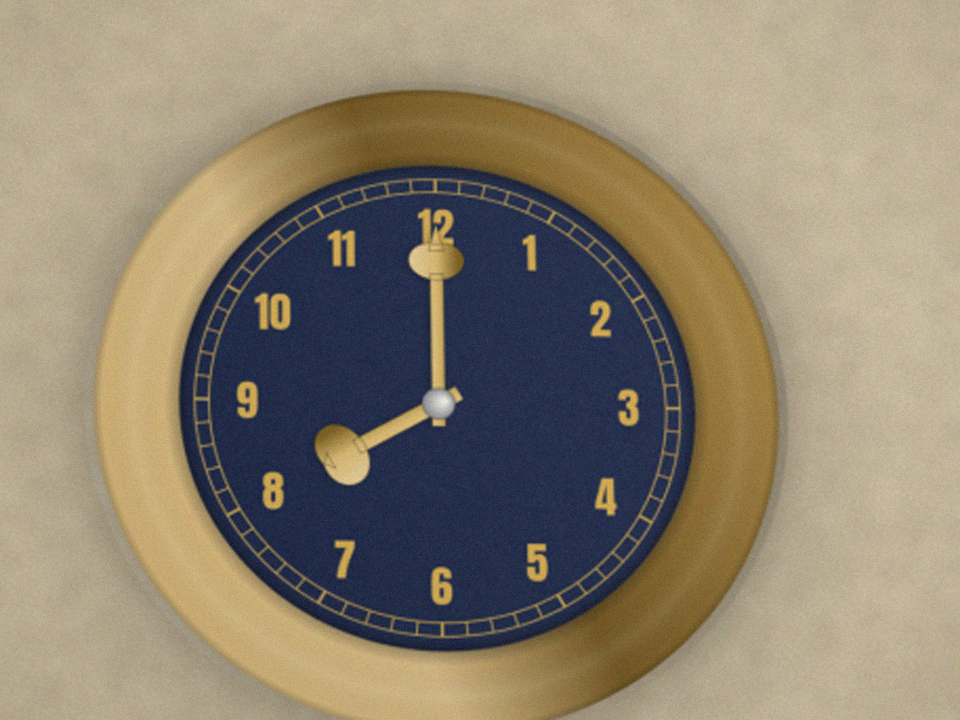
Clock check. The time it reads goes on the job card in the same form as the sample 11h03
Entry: 8h00
